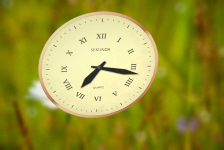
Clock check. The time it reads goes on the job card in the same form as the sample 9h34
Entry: 7h17
